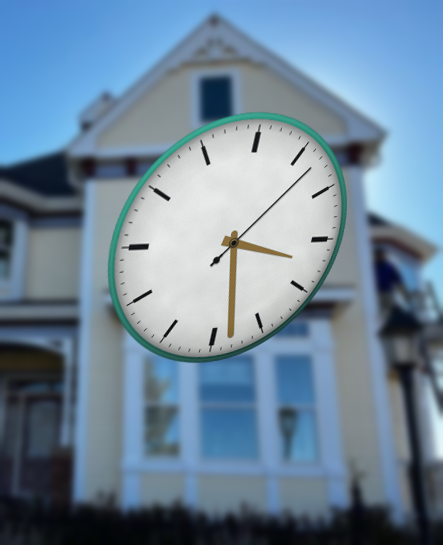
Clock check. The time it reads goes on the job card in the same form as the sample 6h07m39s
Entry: 3h28m07s
